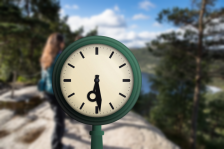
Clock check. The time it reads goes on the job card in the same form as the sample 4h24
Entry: 6h29
